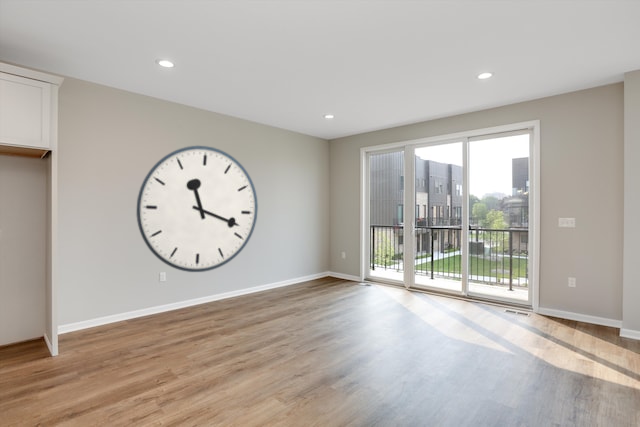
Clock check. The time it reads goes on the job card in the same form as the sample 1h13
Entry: 11h18
